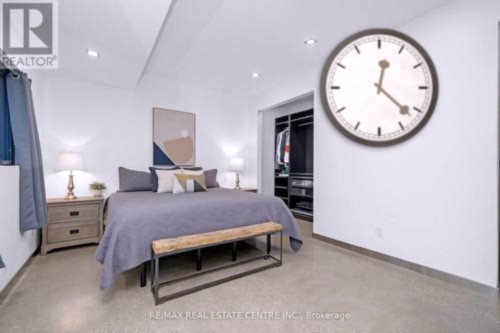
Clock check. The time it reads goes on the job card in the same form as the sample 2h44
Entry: 12h22
